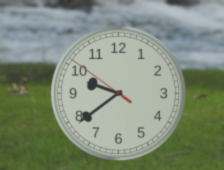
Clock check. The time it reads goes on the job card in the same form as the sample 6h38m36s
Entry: 9h38m51s
